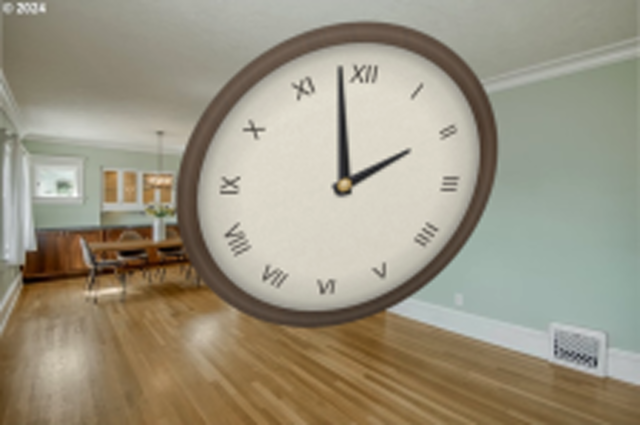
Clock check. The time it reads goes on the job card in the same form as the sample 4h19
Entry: 1h58
